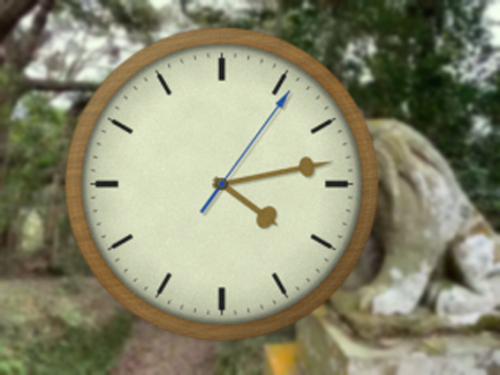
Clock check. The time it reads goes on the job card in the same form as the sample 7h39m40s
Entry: 4h13m06s
